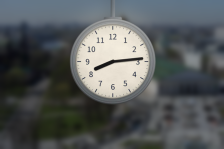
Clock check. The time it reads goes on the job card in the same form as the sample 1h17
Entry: 8h14
